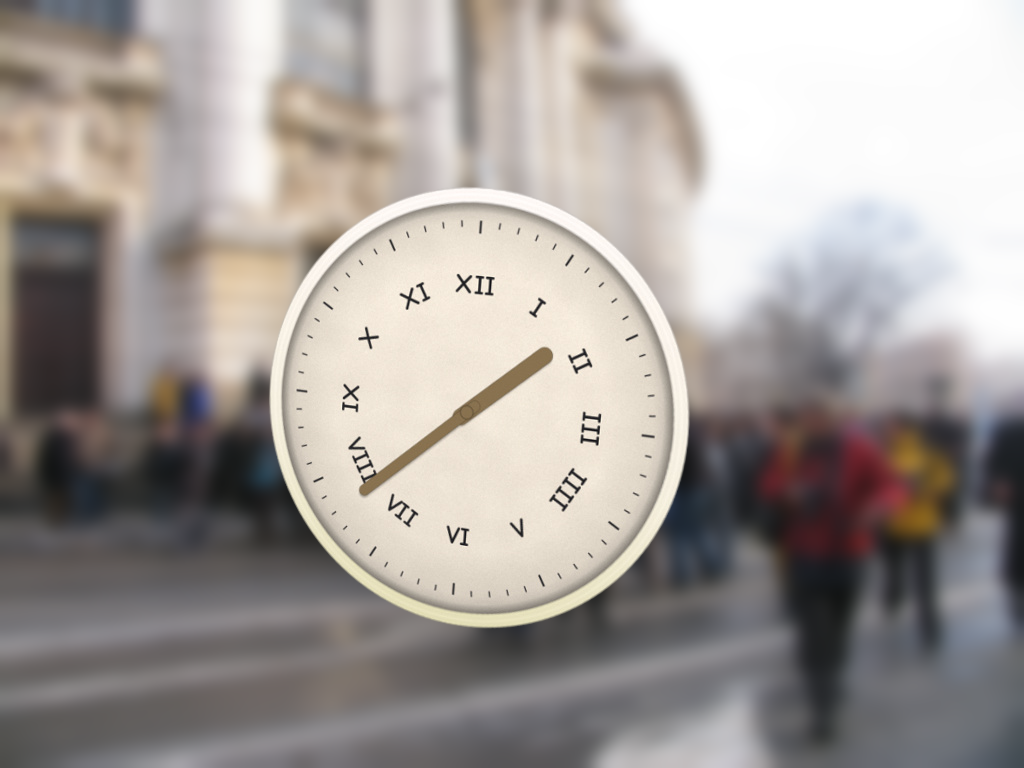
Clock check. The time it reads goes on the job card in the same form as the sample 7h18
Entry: 1h38
